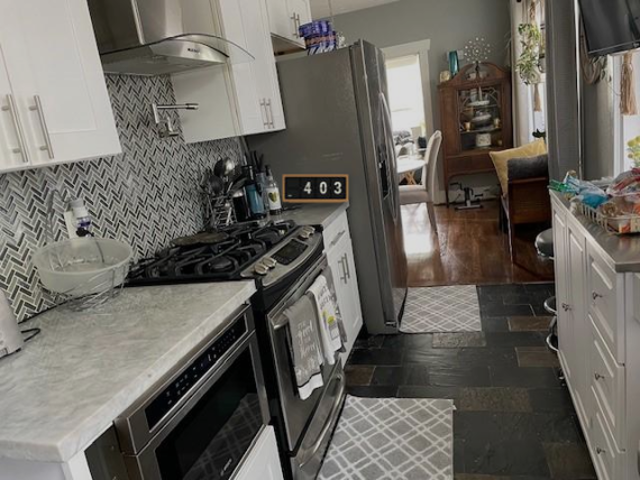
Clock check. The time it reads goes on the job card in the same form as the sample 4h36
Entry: 4h03
